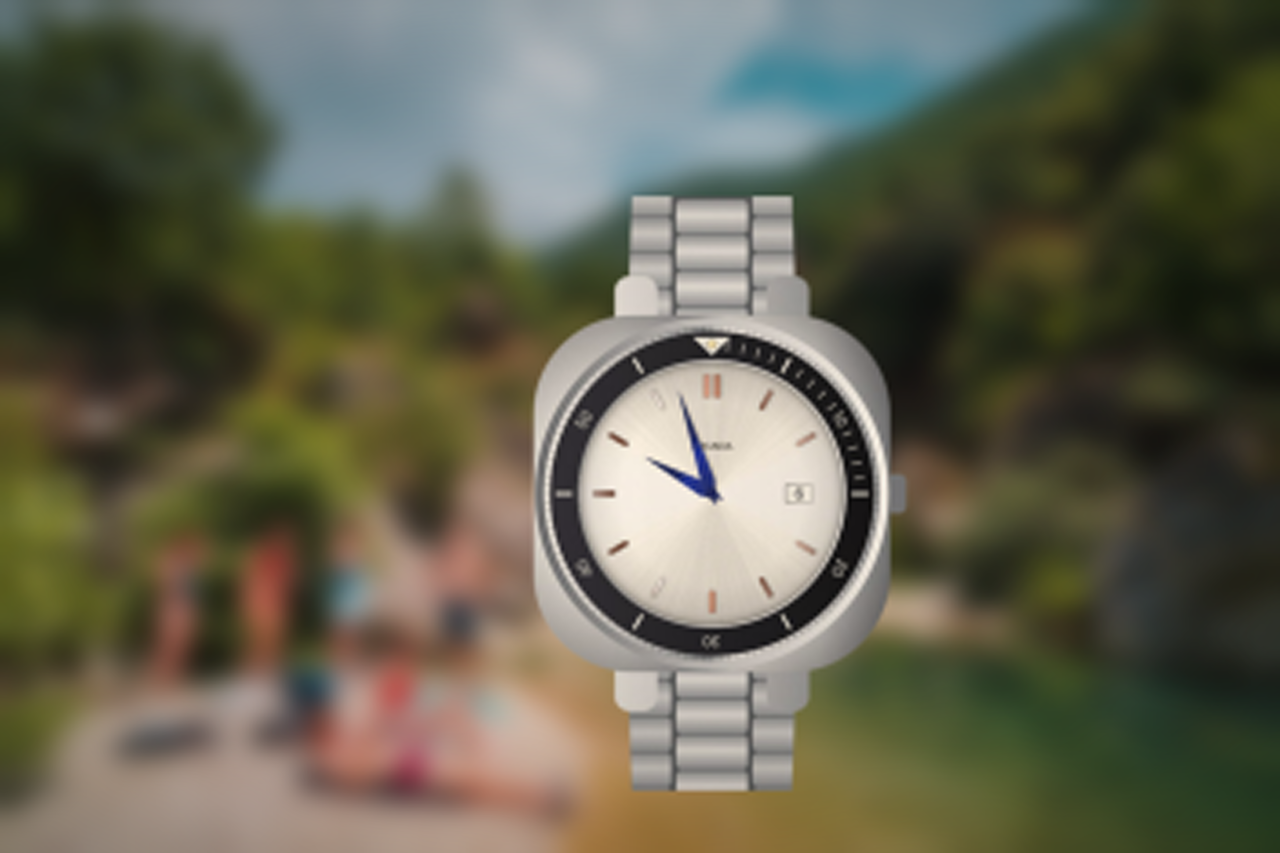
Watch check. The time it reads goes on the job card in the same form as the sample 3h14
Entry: 9h57
